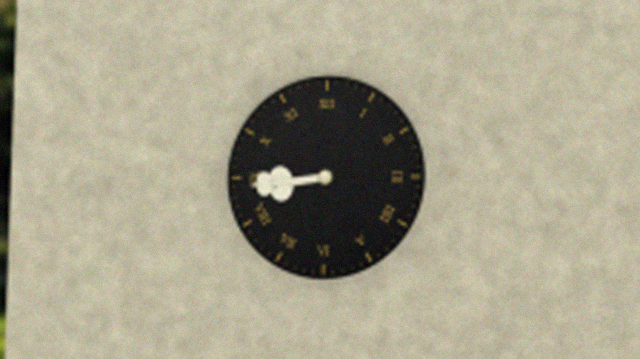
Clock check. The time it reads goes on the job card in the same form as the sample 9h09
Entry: 8h44
